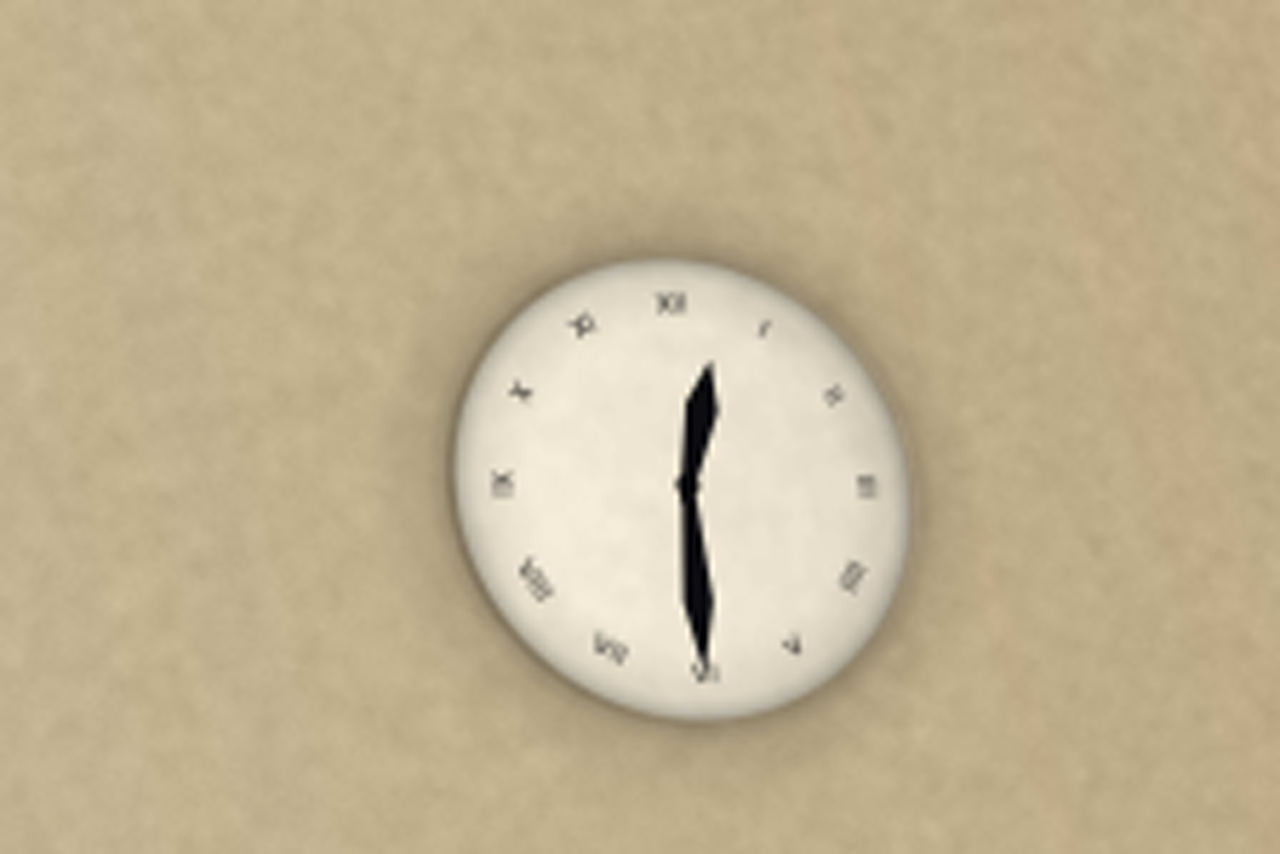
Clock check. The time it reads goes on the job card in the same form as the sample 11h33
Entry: 12h30
